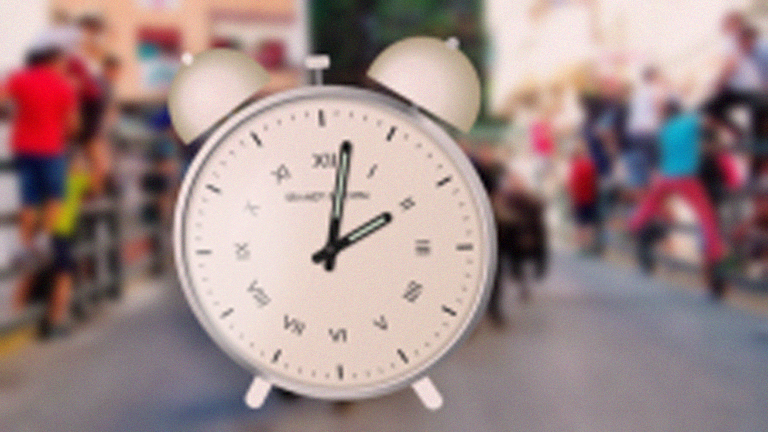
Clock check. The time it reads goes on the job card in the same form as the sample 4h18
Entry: 2h02
